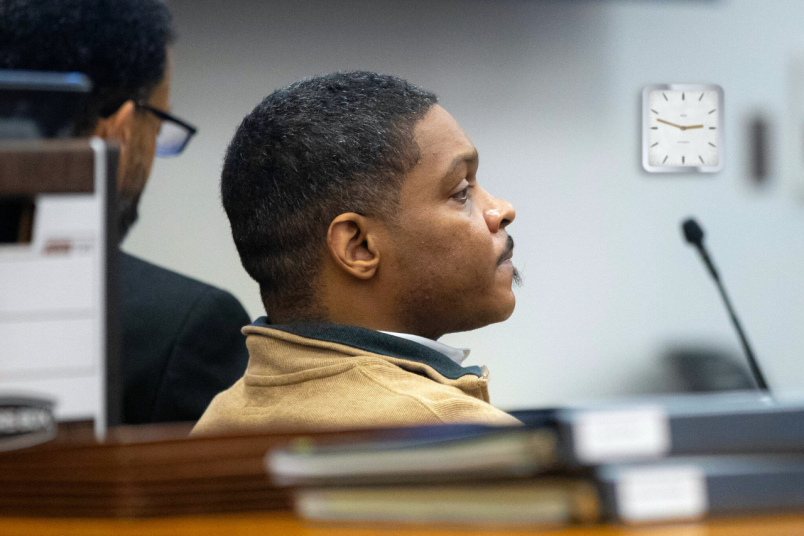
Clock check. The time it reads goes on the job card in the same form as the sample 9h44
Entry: 2h48
